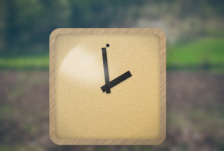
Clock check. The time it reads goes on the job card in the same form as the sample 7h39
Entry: 1h59
